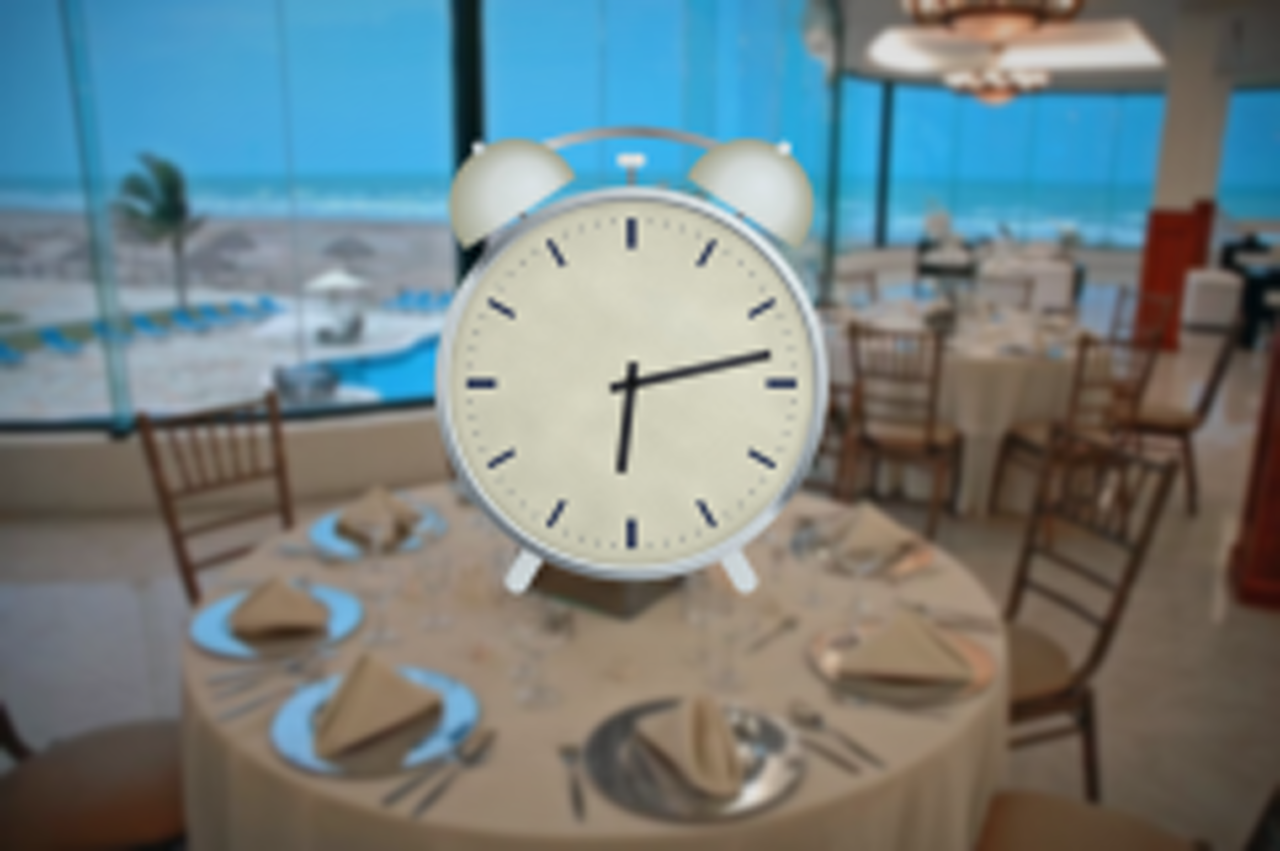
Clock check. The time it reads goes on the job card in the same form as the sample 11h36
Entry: 6h13
